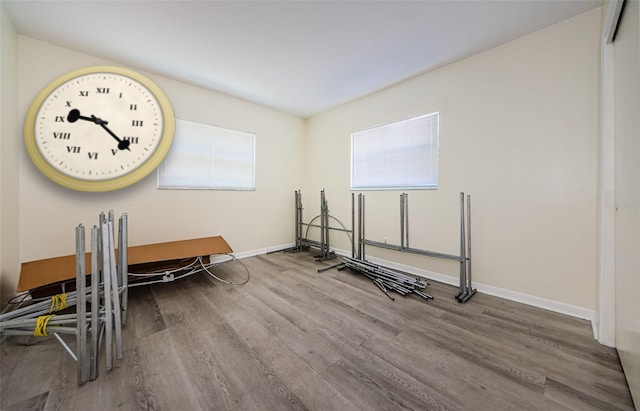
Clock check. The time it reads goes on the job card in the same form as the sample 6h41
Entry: 9h22
